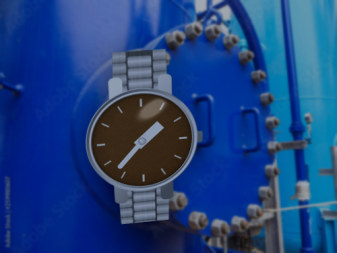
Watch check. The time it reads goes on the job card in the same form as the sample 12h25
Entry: 1h37
